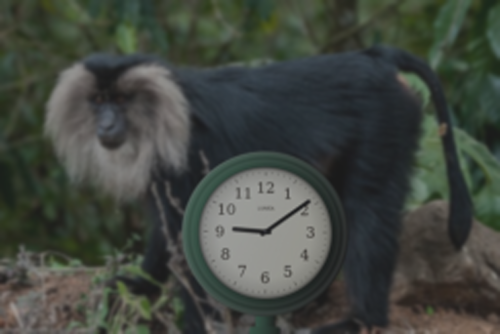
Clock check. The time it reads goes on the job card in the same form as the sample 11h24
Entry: 9h09
